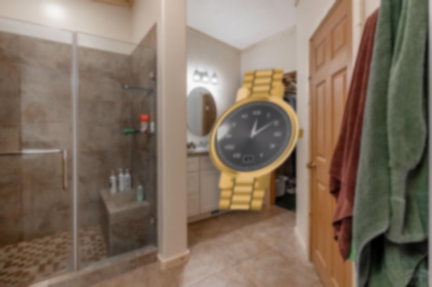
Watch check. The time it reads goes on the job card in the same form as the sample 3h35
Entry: 12h09
